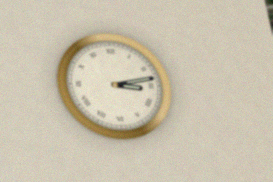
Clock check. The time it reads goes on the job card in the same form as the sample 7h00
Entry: 3h13
